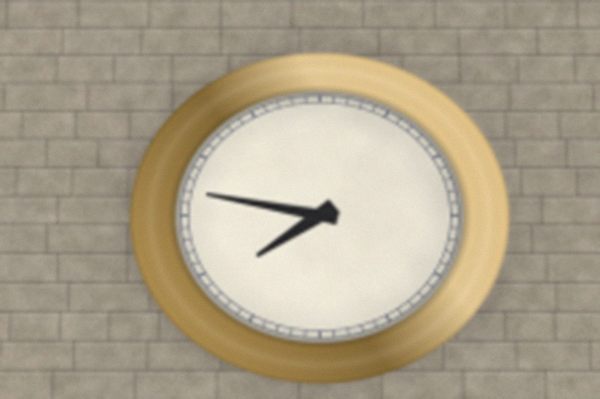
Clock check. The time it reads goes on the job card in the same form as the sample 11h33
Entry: 7h47
